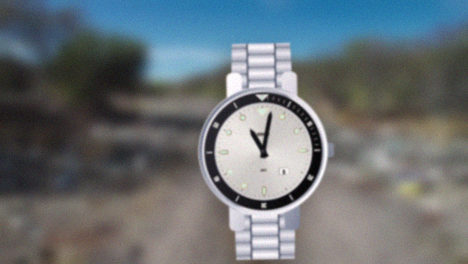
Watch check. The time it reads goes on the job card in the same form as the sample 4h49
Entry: 11h02
